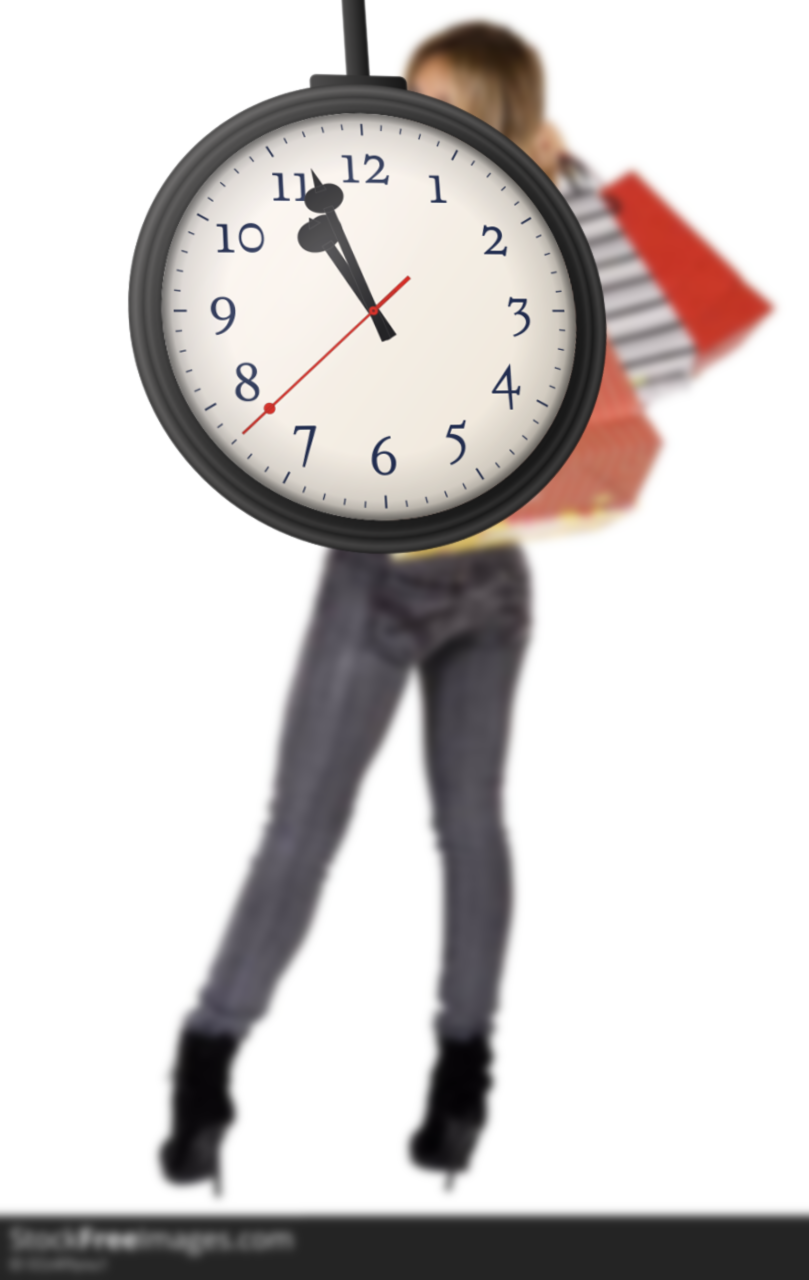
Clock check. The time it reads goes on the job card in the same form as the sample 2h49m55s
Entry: 10h56m38s
